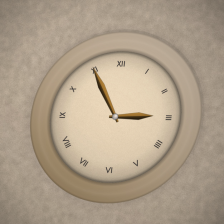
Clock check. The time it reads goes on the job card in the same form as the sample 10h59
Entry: 2h55
